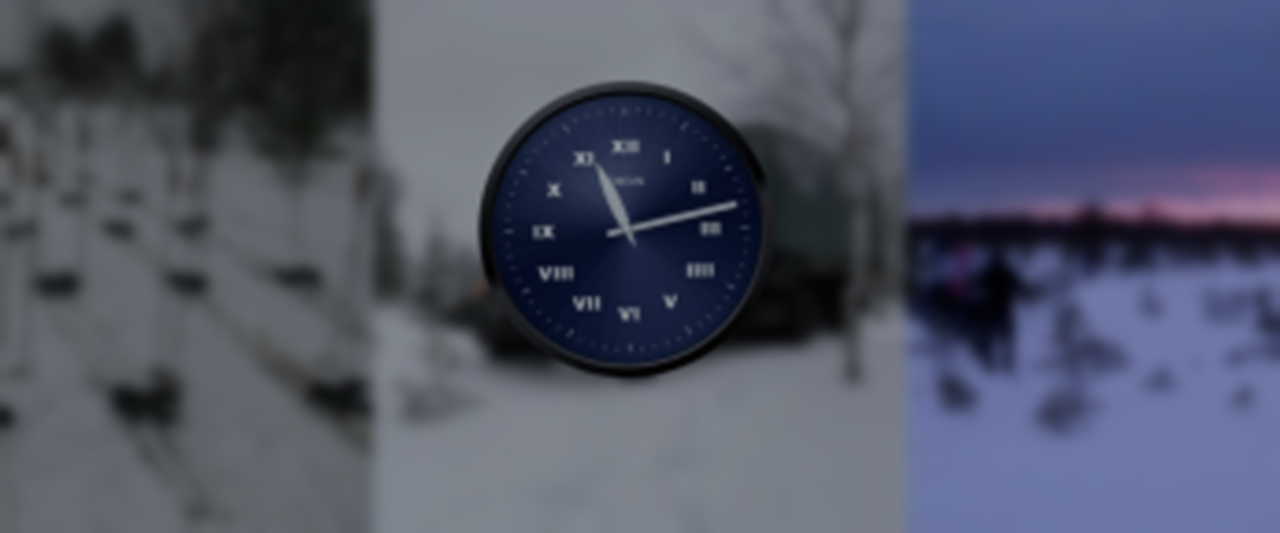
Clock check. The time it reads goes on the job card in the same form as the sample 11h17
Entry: 11h13
